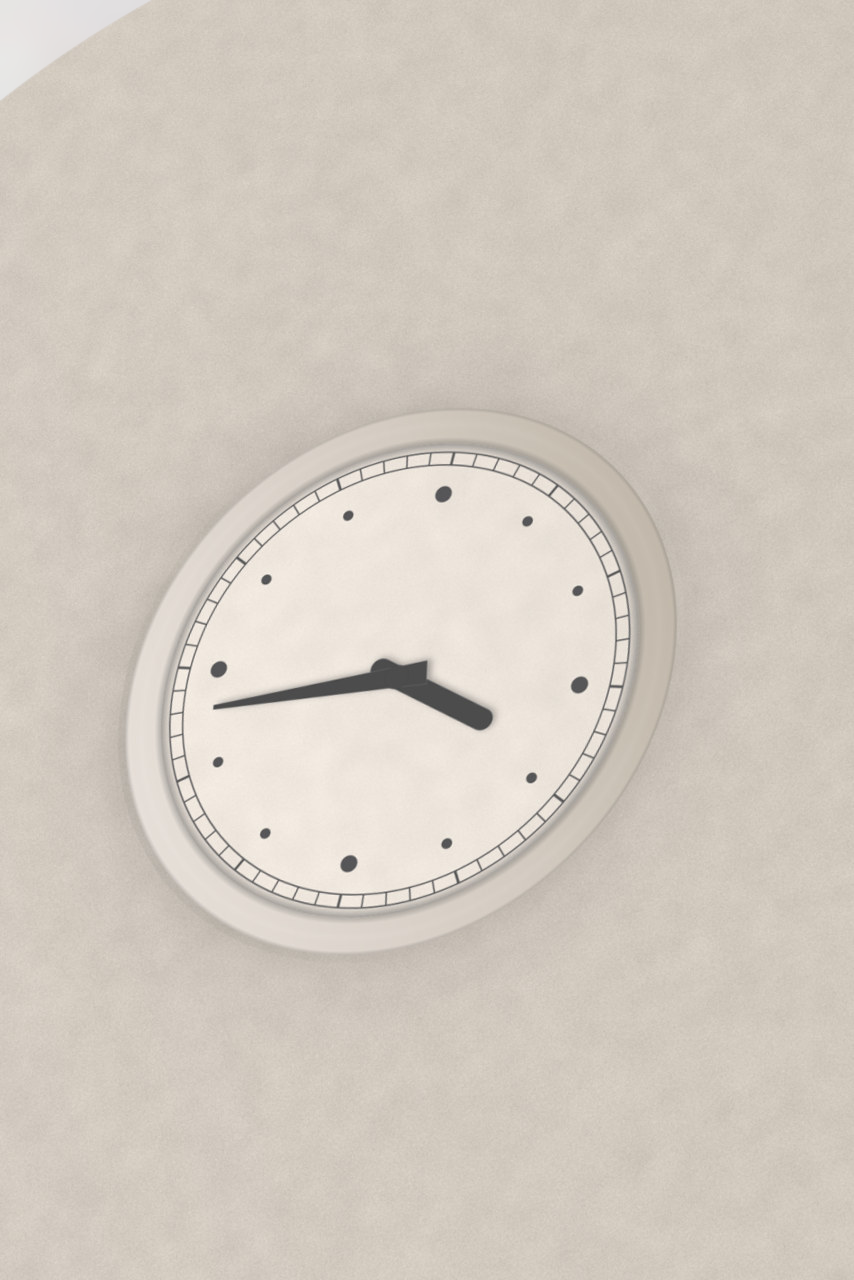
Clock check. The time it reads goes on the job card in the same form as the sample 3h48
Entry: 3h43
